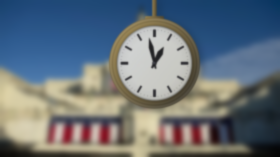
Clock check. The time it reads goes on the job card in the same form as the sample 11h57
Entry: 12h58
